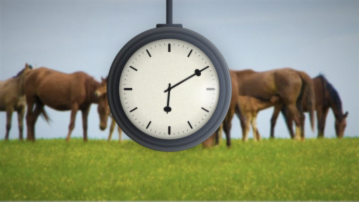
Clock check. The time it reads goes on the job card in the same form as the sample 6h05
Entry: 6h10
